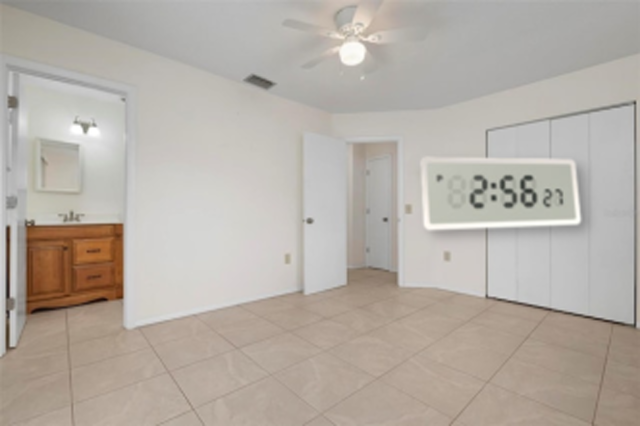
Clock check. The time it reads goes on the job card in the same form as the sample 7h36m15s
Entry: 2h56m27s
